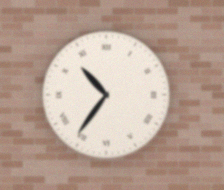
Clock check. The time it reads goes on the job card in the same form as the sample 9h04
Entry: 10h36
